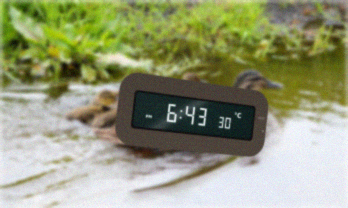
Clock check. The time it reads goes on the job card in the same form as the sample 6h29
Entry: 6h43
